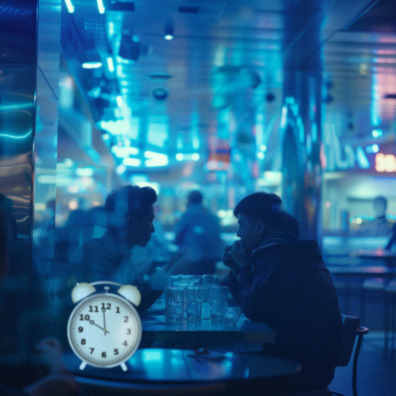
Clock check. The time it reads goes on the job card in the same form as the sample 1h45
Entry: 9h59
